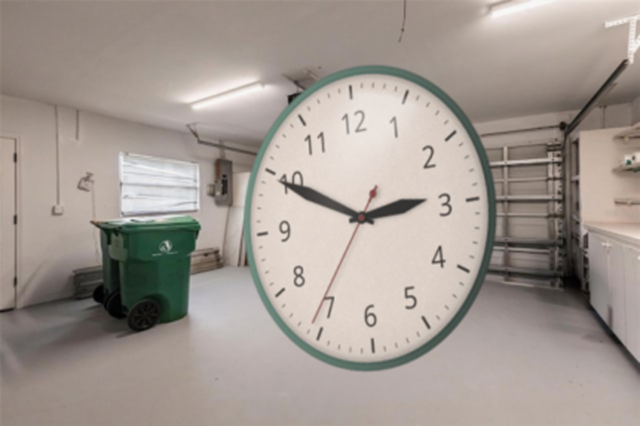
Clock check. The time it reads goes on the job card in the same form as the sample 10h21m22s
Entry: 2h49m36s
